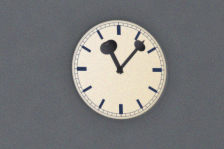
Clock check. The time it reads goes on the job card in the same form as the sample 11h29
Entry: 11h07
